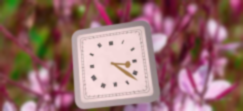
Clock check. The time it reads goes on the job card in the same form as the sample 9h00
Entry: 3h22
